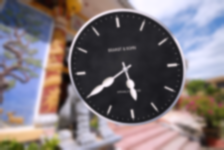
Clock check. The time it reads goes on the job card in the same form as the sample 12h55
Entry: 5h40
